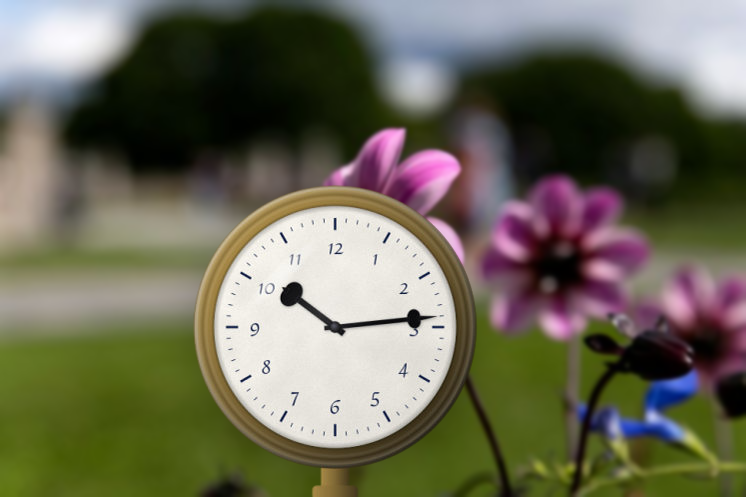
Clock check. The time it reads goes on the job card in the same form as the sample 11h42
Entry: 10h14
